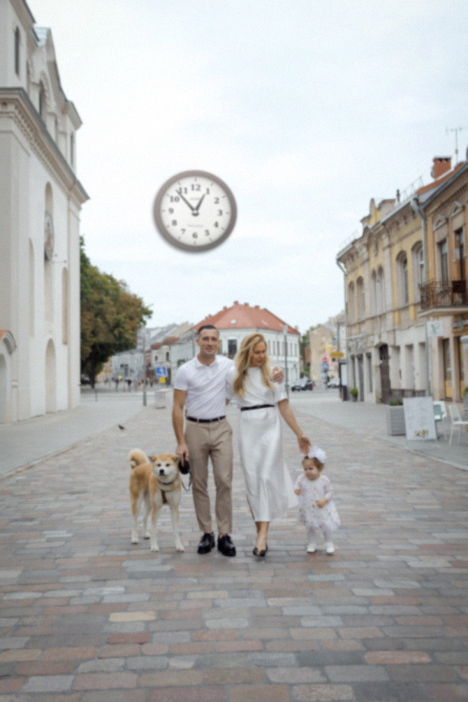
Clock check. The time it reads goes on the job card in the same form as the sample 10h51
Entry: 12h53
